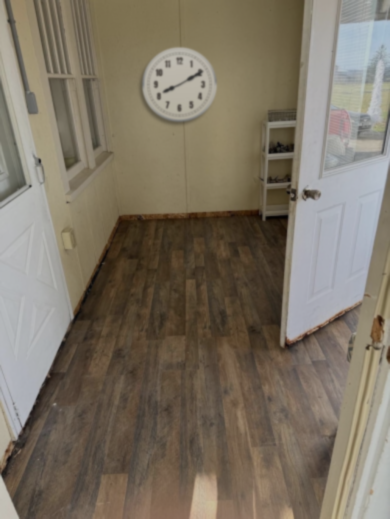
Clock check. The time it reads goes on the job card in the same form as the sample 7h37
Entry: 8h10
